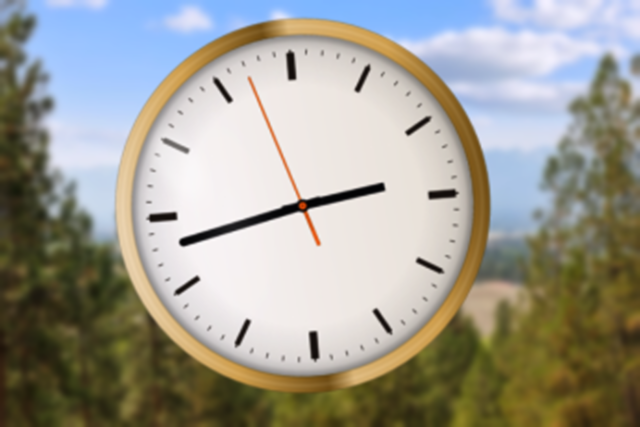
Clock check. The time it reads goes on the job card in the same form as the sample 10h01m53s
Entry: 2h42m57s
